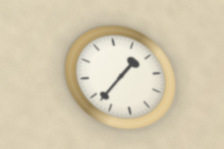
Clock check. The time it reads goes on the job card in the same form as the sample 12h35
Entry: 1h38
